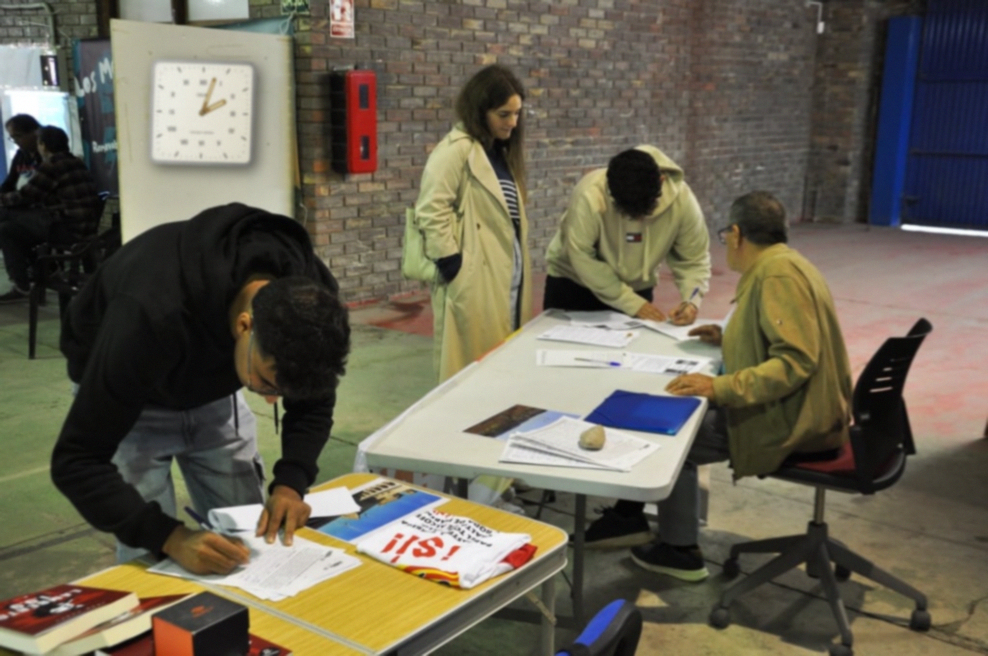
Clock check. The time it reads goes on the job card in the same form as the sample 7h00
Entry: 2h03
